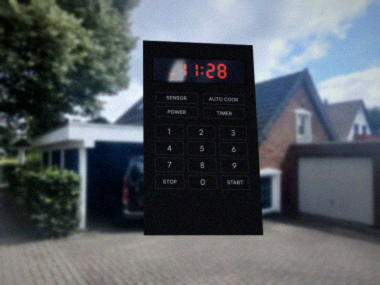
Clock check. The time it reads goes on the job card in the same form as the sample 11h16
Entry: 11h28
